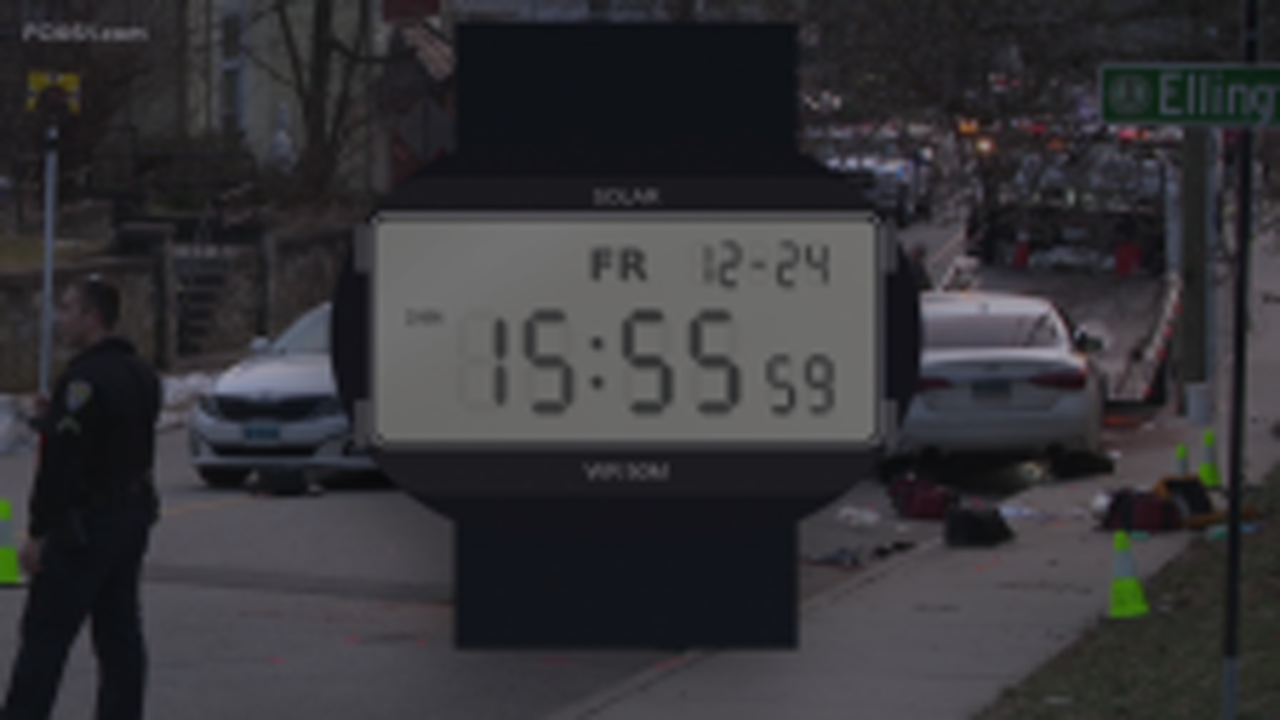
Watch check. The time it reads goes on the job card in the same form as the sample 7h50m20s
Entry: 15h55m59s
